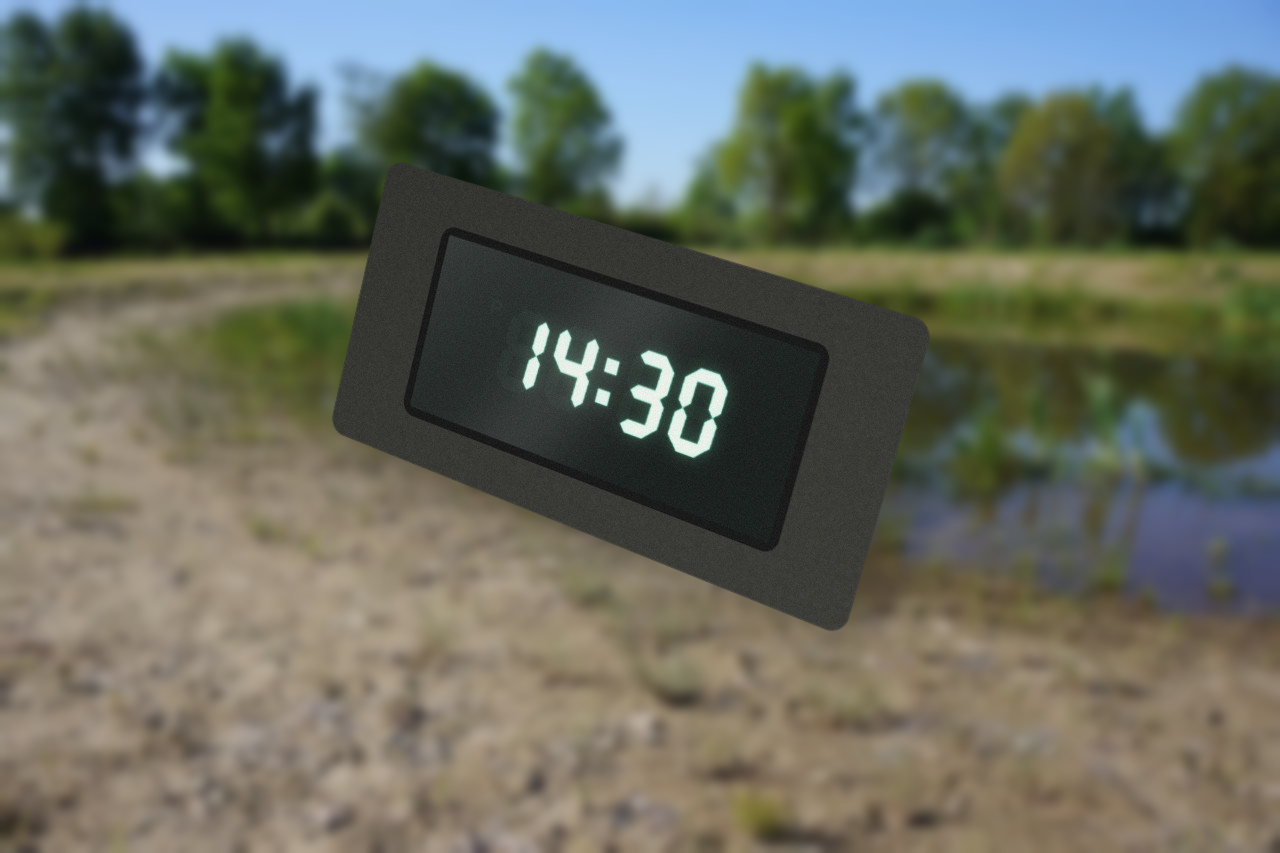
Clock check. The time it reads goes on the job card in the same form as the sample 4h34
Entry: 14h30
